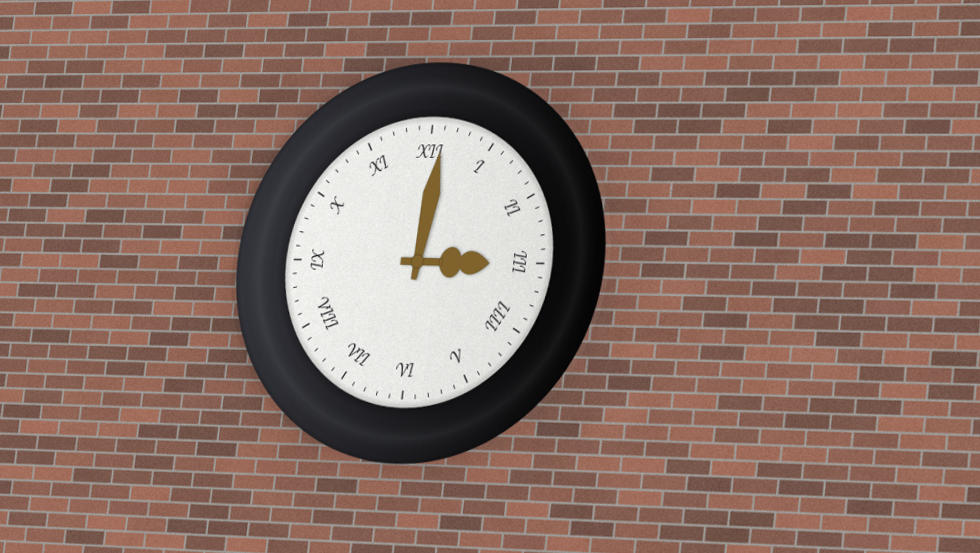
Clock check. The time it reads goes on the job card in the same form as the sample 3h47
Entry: 3h01
